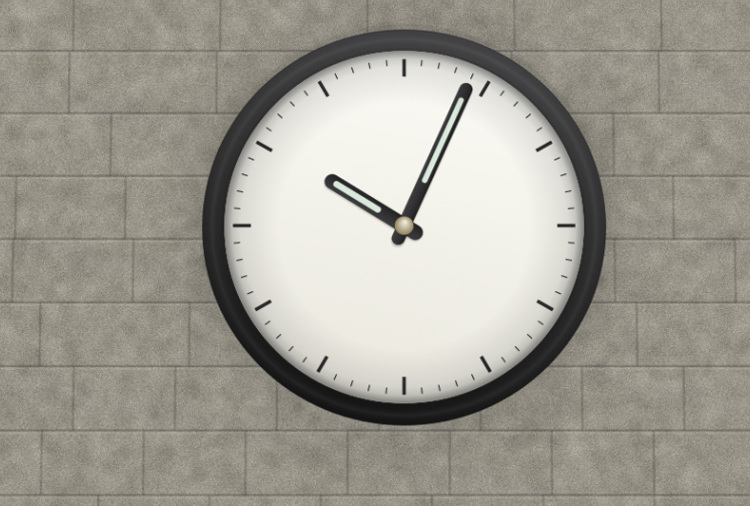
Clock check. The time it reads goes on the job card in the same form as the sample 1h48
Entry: 10h04
